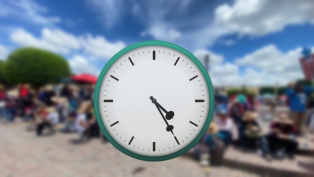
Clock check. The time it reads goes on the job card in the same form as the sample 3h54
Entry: 4h25
